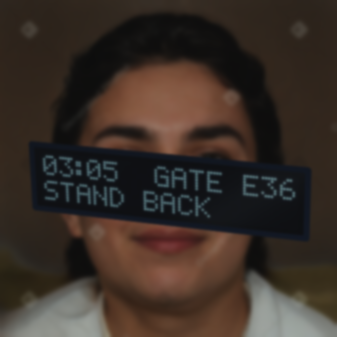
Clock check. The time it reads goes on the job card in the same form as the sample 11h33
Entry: 3h05
